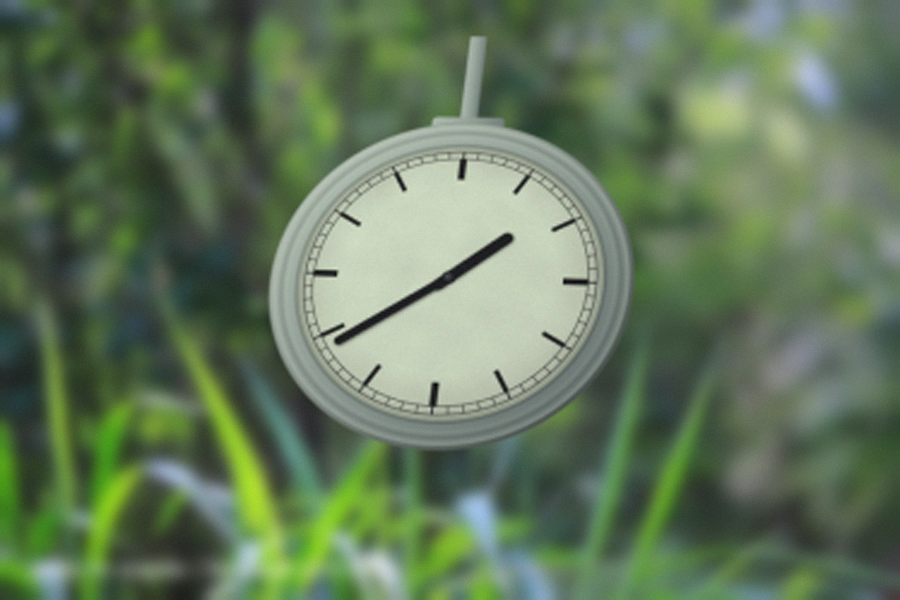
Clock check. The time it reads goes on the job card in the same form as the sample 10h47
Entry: 1h39
